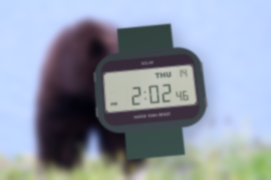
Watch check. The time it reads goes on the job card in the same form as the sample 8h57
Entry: 2h02
